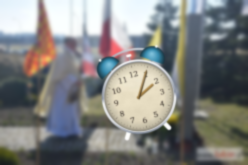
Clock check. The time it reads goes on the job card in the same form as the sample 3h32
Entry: 2h05
